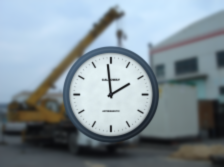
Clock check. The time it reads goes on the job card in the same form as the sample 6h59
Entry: 1h59
